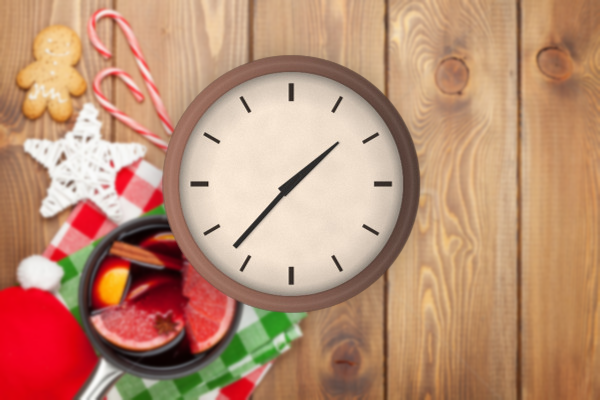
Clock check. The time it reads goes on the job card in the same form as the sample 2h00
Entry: 1h37
